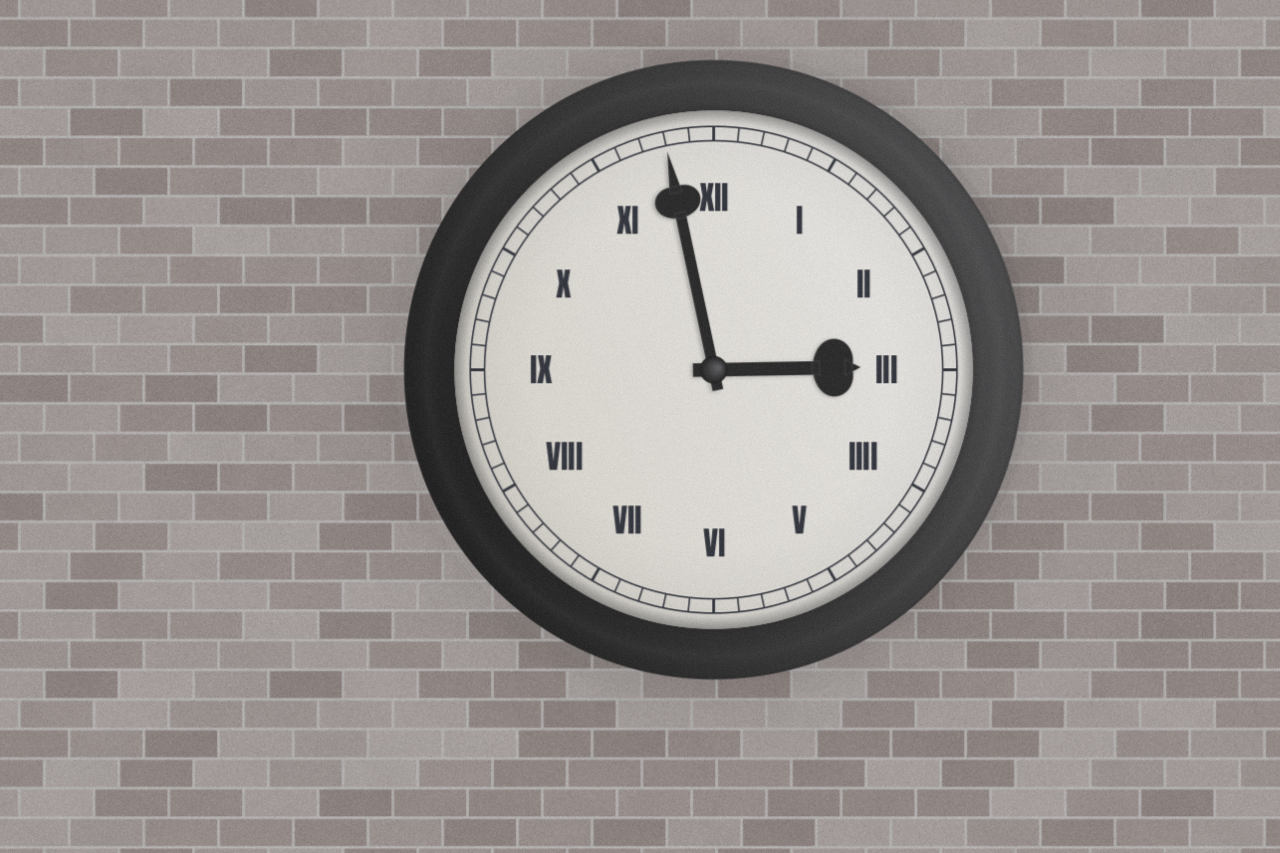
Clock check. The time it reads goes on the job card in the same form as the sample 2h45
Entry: 2h58
